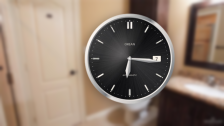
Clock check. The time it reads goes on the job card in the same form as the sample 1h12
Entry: 6h16
